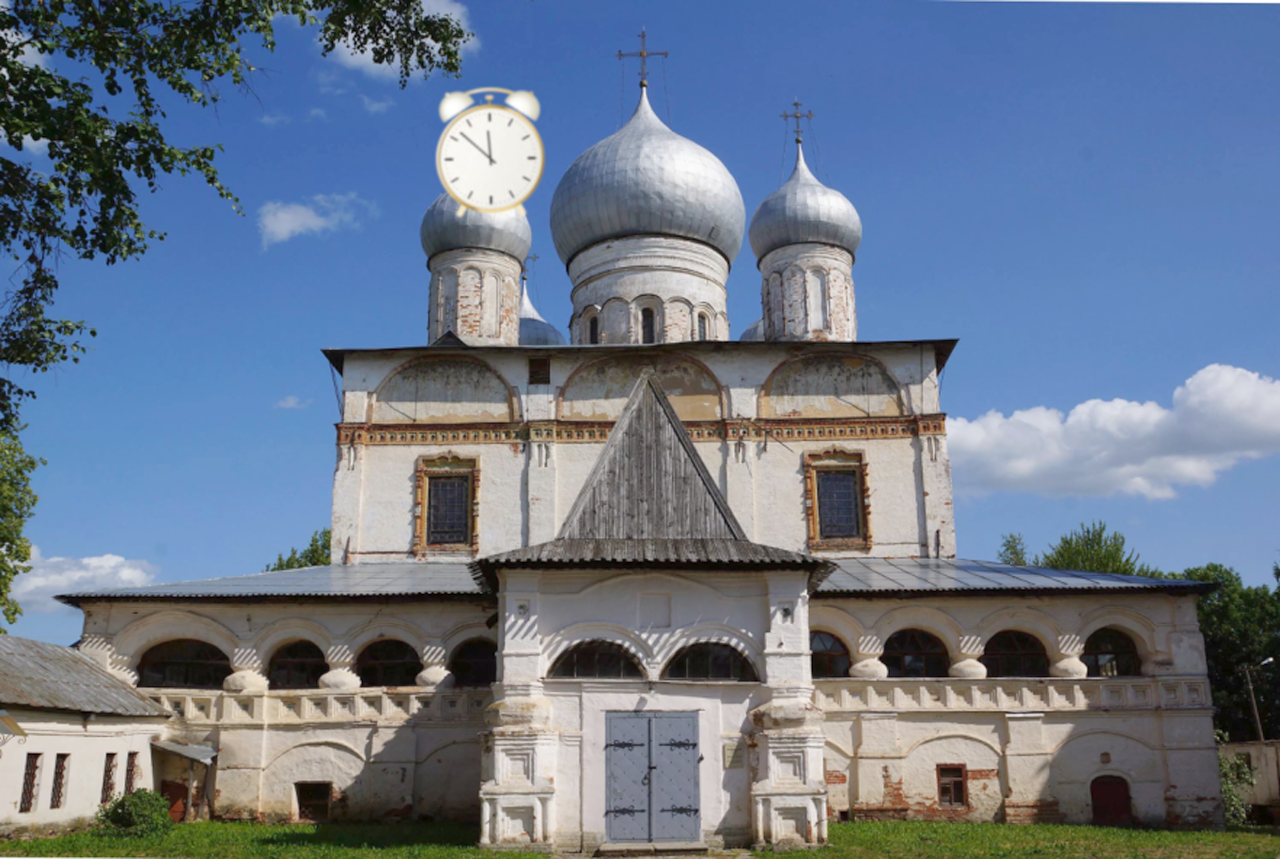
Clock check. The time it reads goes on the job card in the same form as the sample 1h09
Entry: 11h52
